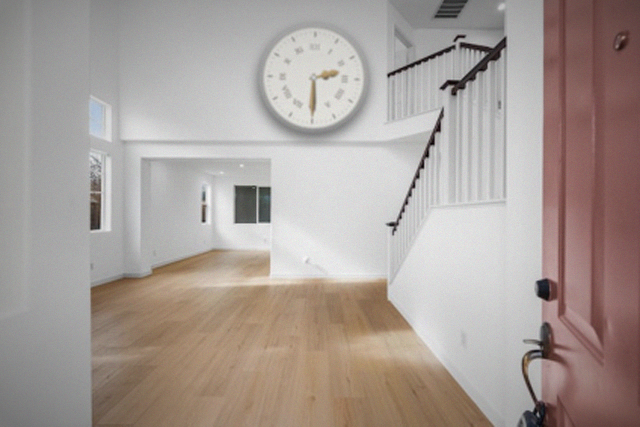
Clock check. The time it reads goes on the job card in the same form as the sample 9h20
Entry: 2h30
